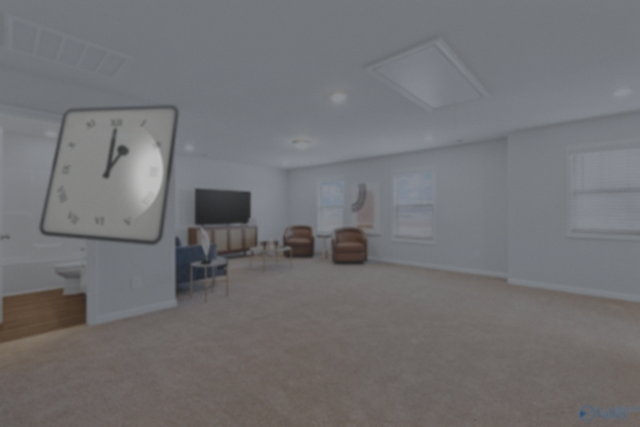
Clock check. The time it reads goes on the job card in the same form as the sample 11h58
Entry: 1h00
